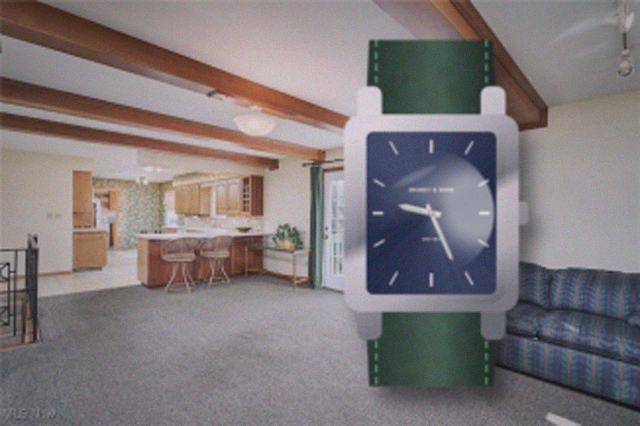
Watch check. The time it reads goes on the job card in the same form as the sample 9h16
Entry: 9h26
